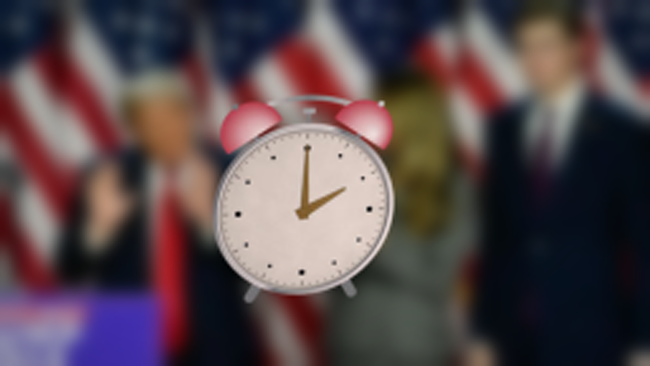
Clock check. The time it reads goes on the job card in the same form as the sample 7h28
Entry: 2h00
